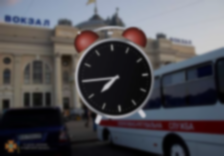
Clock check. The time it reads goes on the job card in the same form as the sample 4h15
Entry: 7h45
